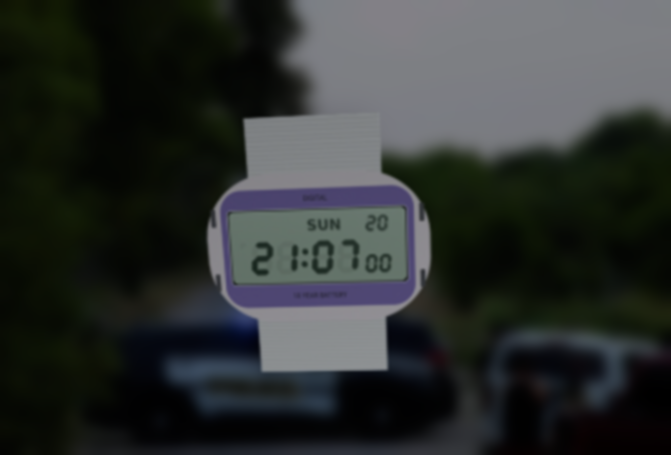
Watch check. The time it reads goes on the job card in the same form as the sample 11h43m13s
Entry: 21h07m00s
